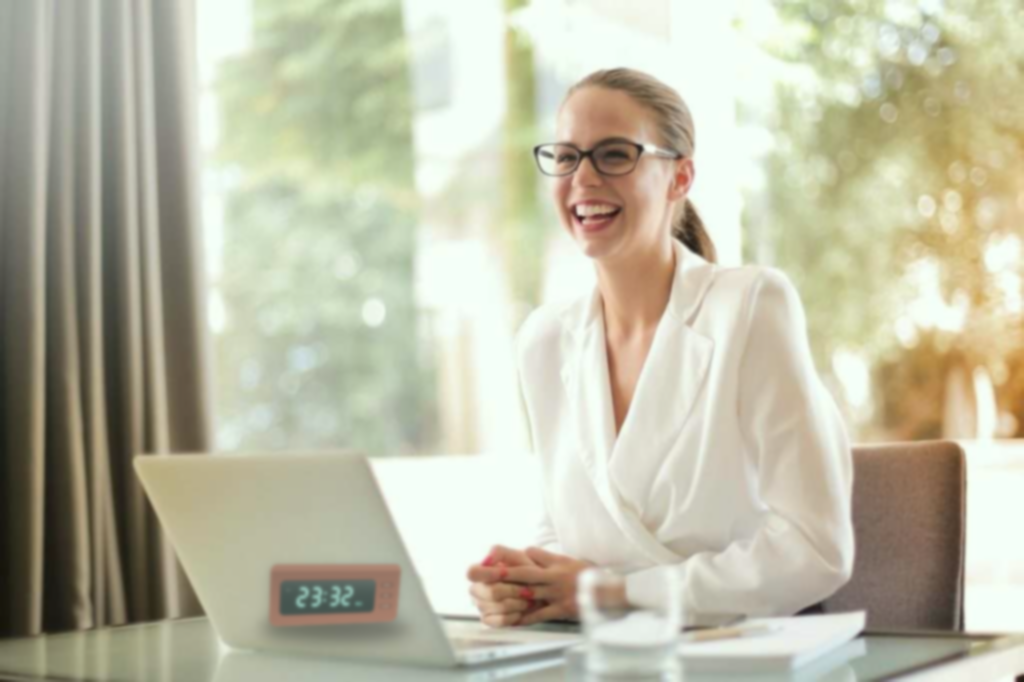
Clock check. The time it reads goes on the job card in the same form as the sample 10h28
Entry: 23h32
